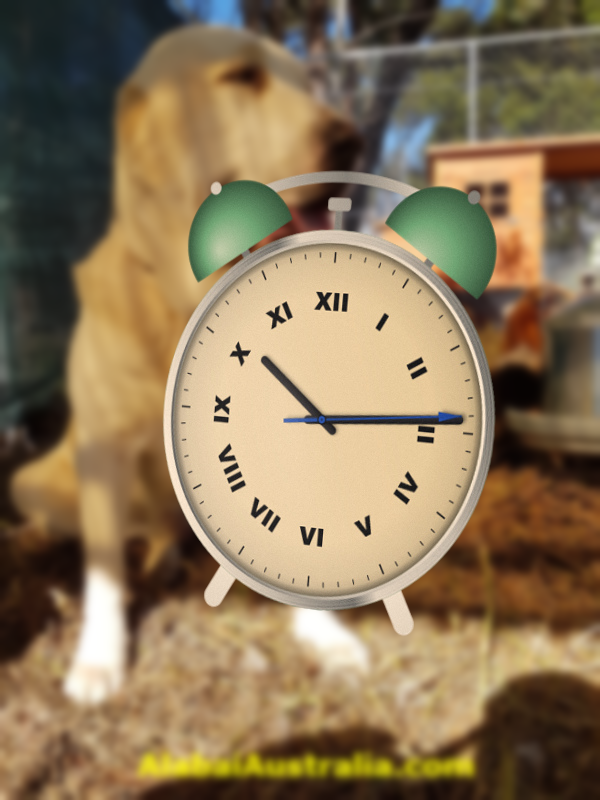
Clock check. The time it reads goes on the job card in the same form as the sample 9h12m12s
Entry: 10h14m14s
